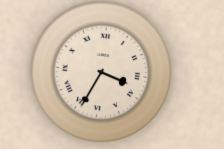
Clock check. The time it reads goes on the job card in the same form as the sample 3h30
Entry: 3h34
